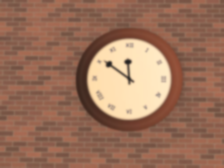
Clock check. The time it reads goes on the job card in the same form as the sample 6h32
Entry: 11h51
